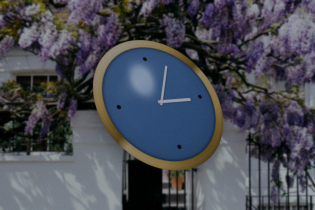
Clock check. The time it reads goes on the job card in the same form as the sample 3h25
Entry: 3h05
